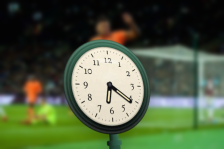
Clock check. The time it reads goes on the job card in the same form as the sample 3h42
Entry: 6h21
